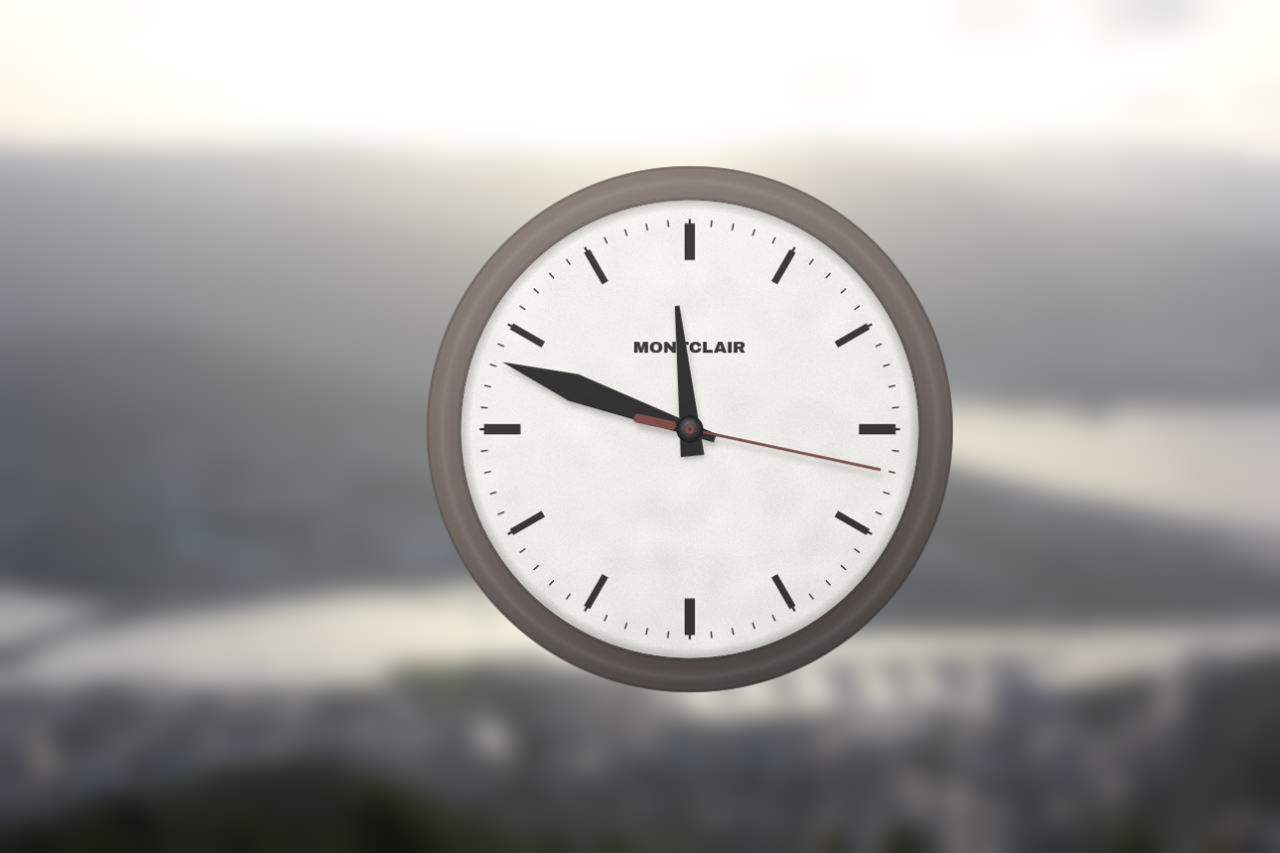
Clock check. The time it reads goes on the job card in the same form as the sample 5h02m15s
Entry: 11h48m17s
